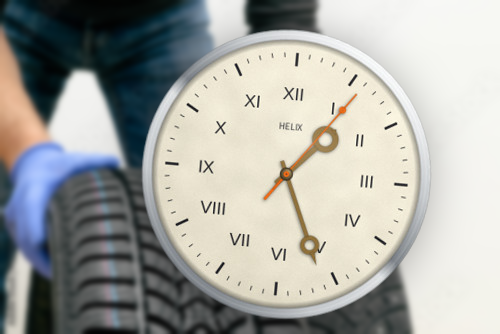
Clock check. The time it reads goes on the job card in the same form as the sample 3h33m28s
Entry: 1h26m06s
